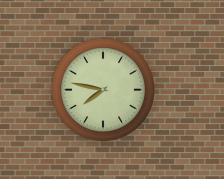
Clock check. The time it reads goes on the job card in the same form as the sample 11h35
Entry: 7h47
